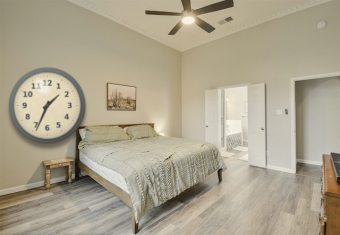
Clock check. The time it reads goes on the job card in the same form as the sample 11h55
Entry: 1h34
